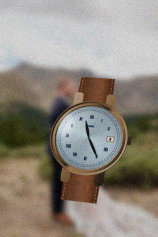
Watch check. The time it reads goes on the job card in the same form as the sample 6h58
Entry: 11h25
